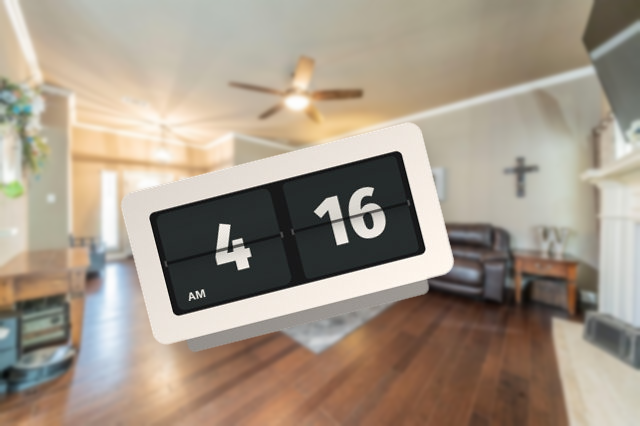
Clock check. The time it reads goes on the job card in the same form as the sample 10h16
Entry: 4h16
